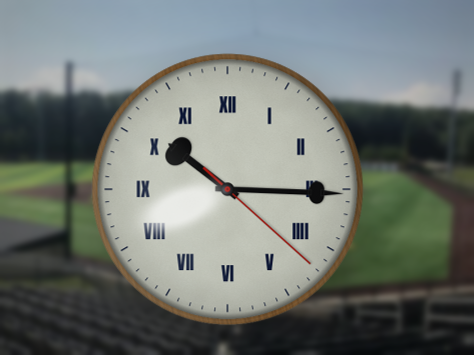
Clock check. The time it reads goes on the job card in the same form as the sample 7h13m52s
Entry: 10h15m22s
